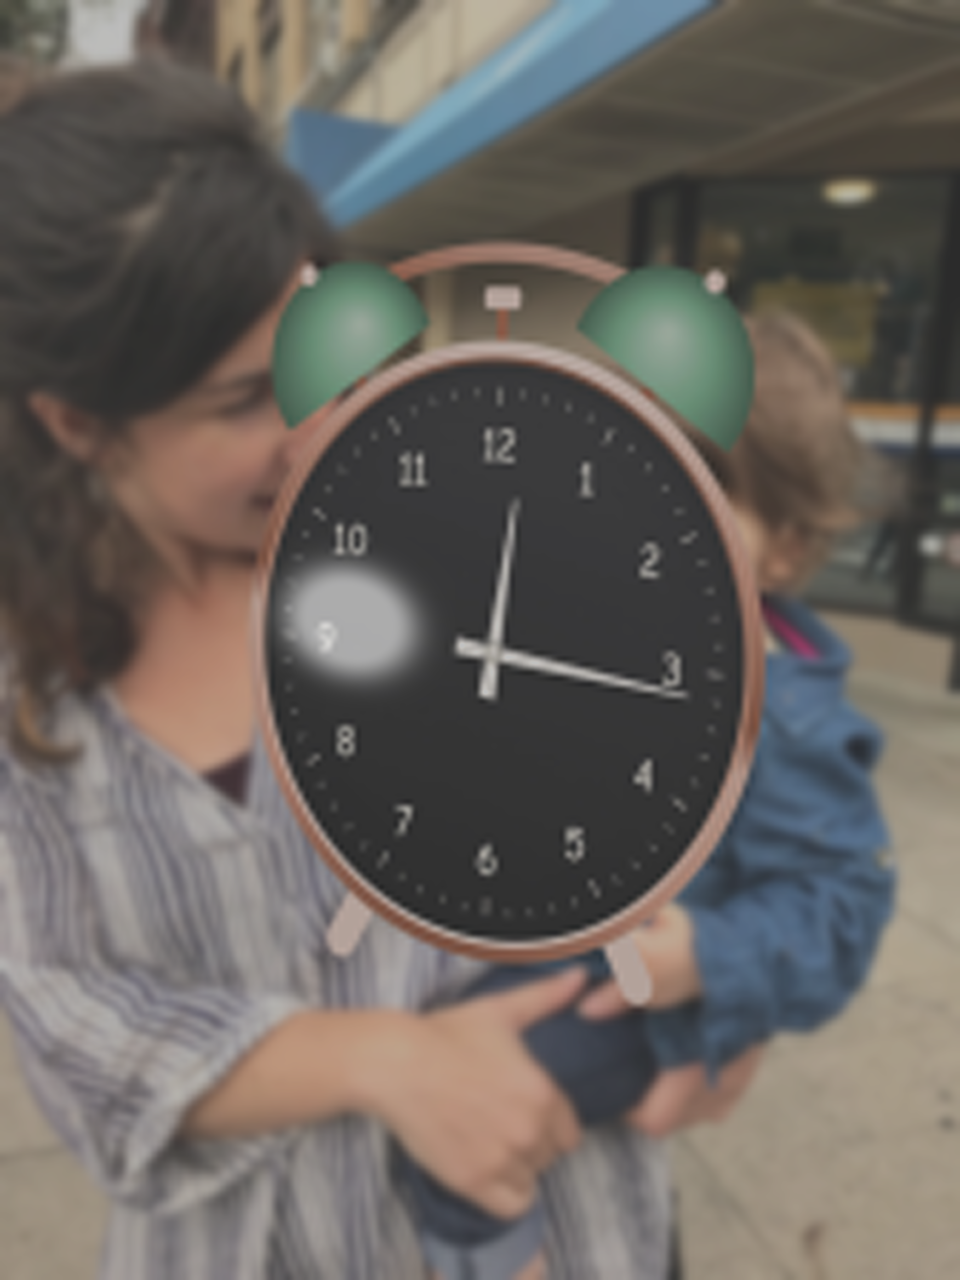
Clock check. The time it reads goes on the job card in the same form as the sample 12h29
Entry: 12h16
